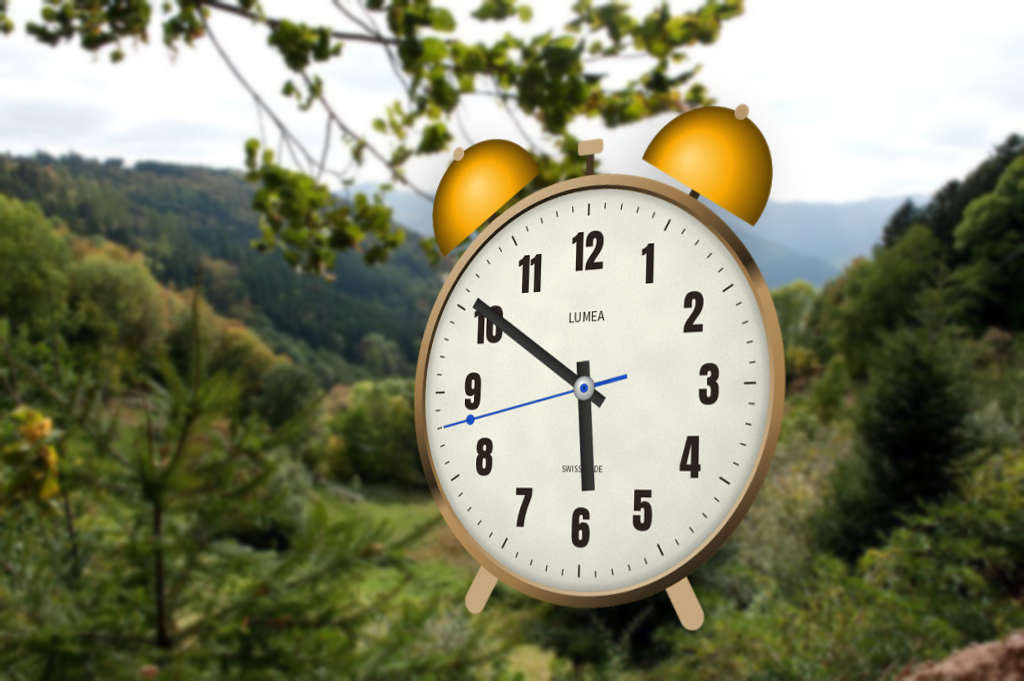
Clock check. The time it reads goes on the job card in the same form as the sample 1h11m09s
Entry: 5h50m43s
